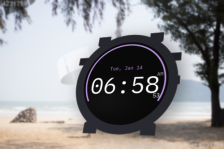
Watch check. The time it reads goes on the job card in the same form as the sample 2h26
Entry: 6h58
